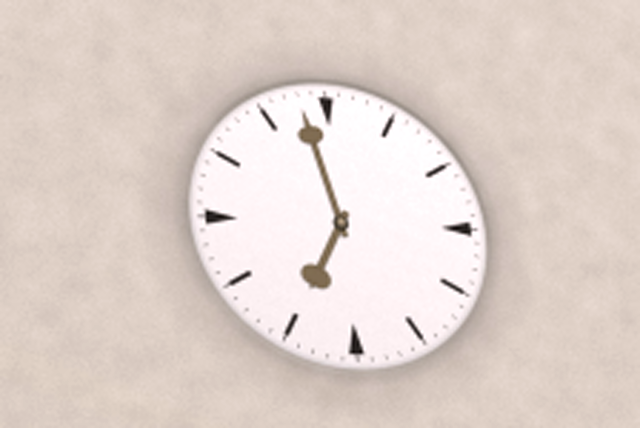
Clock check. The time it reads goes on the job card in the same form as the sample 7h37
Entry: 6h58
